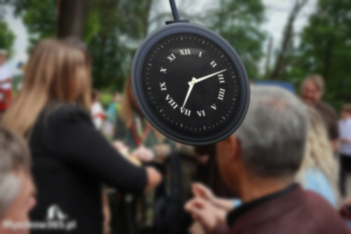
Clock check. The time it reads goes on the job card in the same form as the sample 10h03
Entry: 7h13
